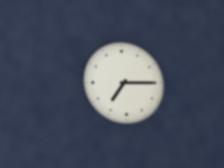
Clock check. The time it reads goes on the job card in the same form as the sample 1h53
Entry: 7h15
